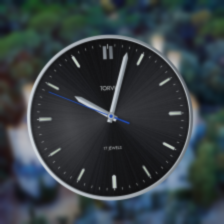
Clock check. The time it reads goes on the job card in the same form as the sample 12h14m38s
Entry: 10h02m49s
